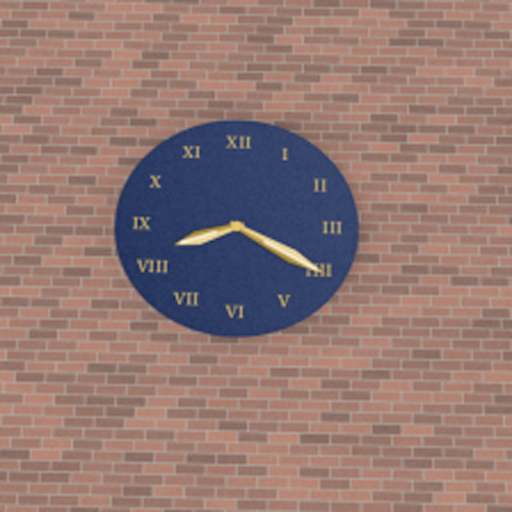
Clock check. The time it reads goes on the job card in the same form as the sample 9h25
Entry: 8h20
